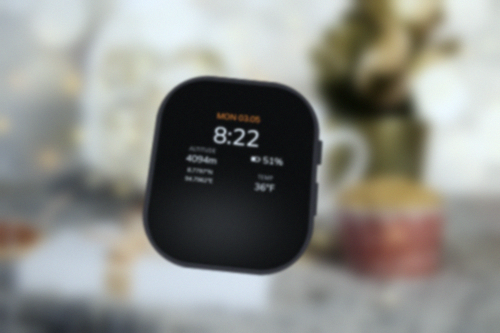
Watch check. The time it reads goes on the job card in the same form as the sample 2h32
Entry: 8h22
